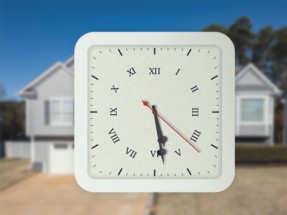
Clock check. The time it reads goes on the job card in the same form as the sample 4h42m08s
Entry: 5h28m22s
